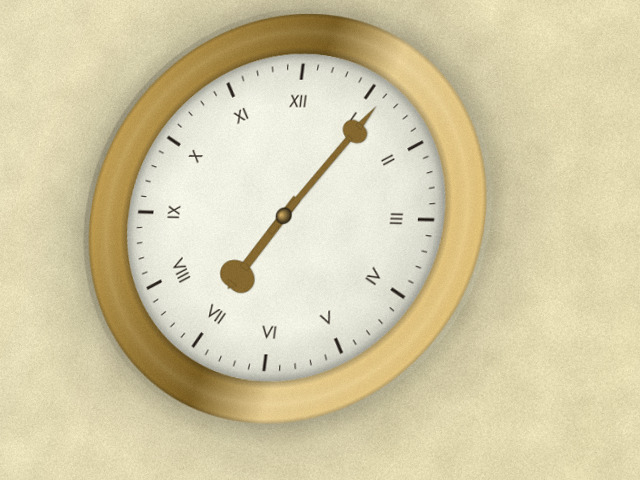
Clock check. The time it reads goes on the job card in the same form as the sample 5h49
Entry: 7h06
